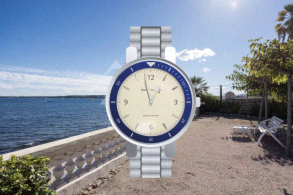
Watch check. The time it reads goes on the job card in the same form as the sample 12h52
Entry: 12h58
